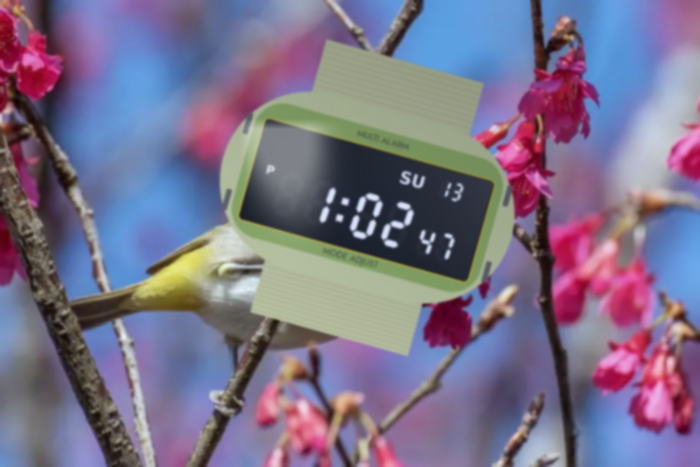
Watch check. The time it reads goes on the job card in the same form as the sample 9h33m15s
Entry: 1h02m47s
